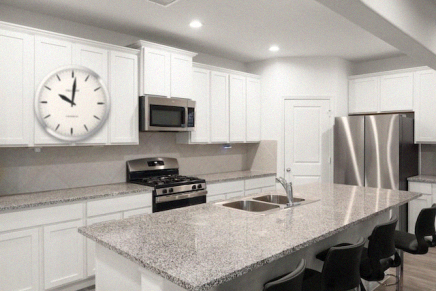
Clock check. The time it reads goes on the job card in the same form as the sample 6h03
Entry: 10h01
